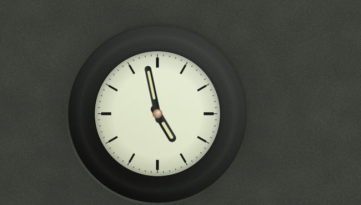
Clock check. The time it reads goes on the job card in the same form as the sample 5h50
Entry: 4h58
